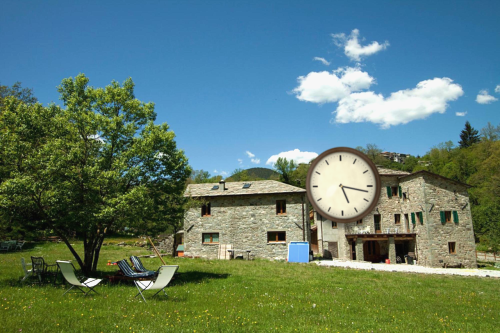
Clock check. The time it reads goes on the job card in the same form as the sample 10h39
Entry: 5h17
